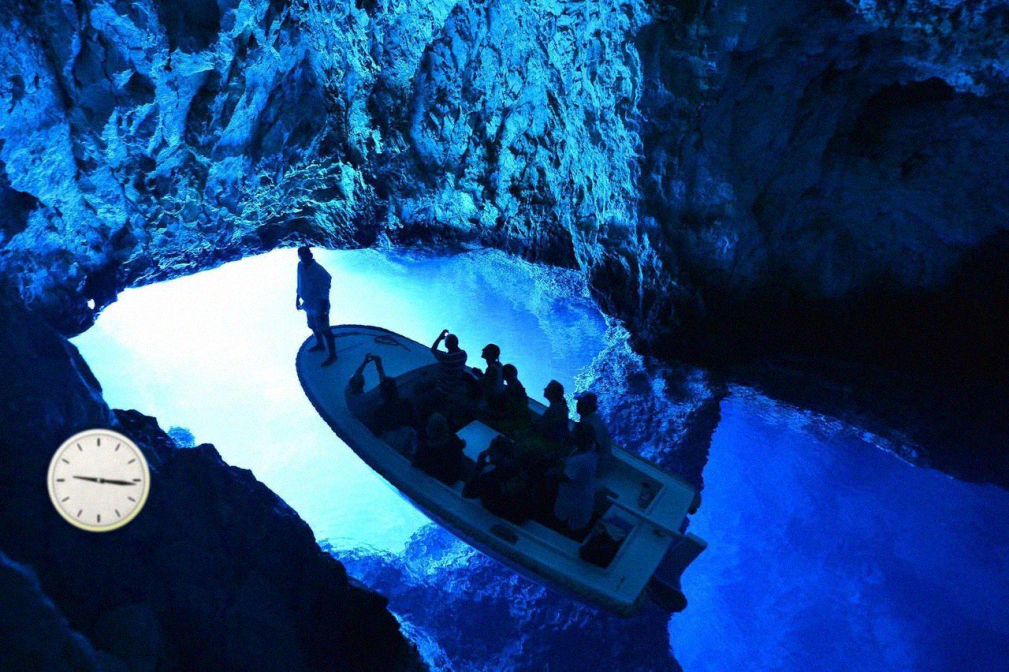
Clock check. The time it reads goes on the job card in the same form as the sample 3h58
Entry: 9h16
